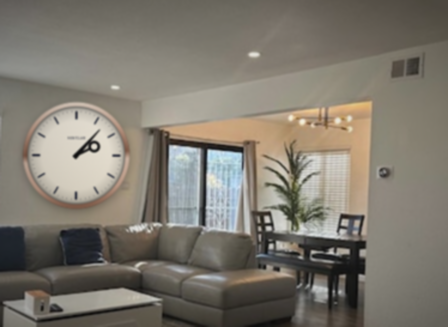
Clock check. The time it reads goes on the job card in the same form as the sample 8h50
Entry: 2h07
